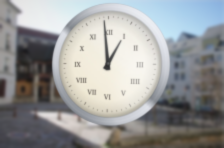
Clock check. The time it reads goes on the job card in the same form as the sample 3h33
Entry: 12h59
